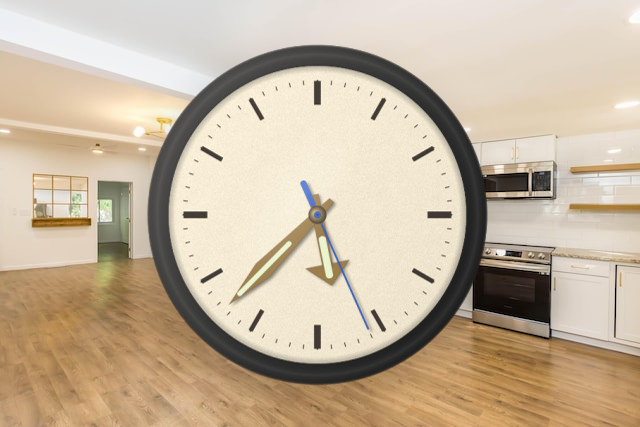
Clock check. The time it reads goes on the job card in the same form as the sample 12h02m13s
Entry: 5h37m26s
